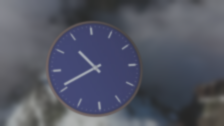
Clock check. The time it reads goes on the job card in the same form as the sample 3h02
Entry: 10h41
